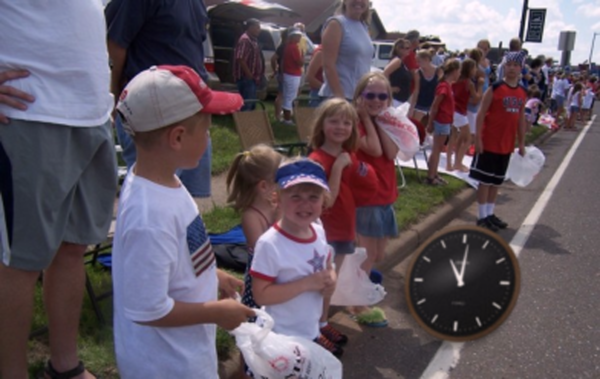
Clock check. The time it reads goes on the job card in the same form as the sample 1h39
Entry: 11h01
